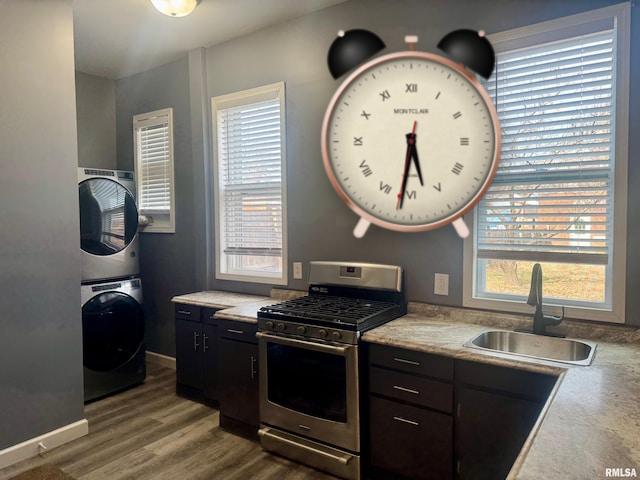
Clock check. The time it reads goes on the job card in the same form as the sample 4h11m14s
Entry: 5h31m32s
